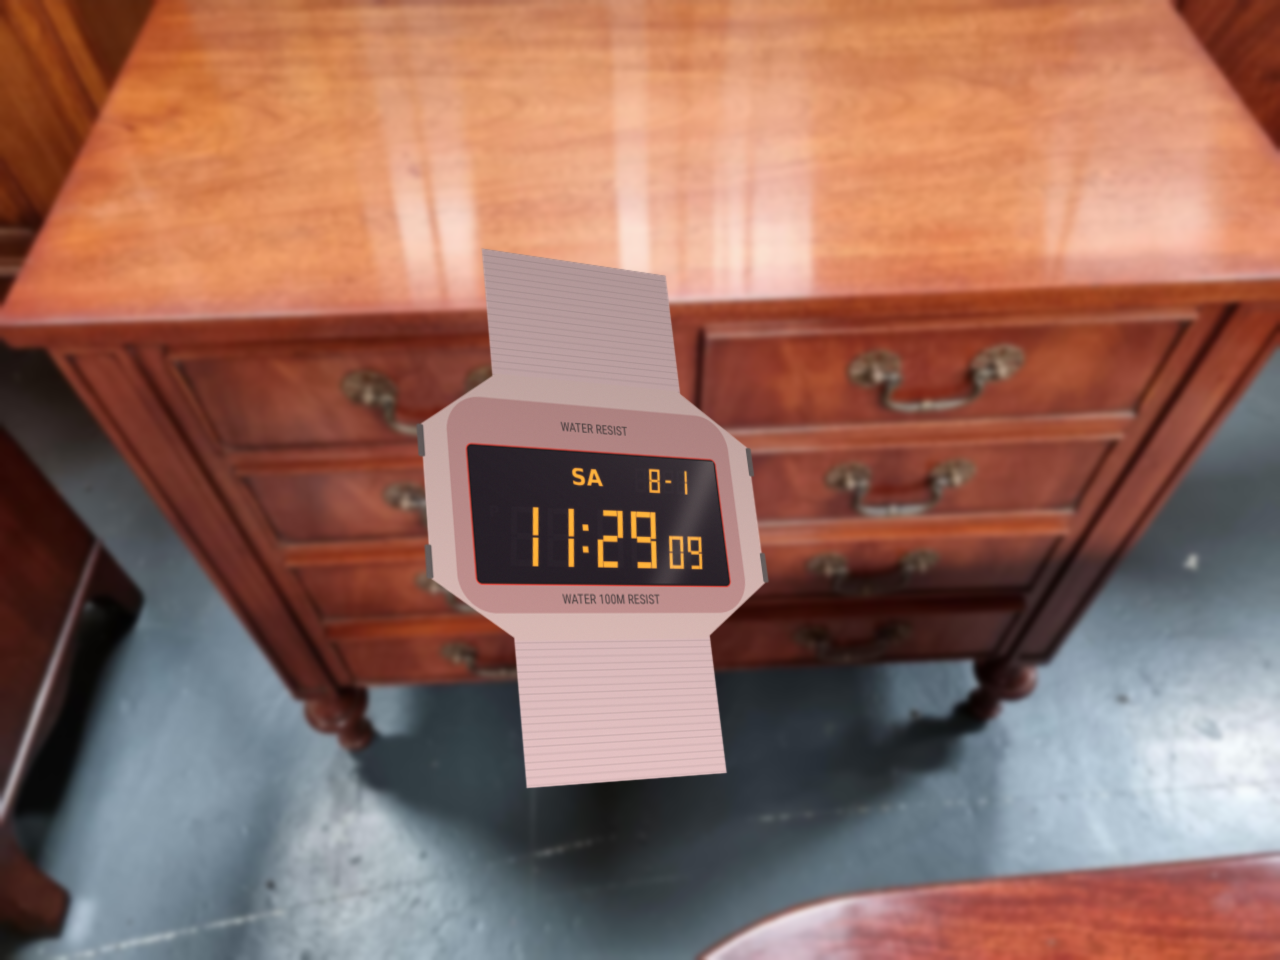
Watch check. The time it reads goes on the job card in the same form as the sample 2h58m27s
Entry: 11h29m09s
